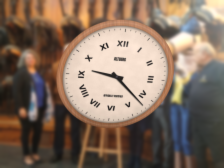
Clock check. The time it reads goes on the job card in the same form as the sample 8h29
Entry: 9h22
